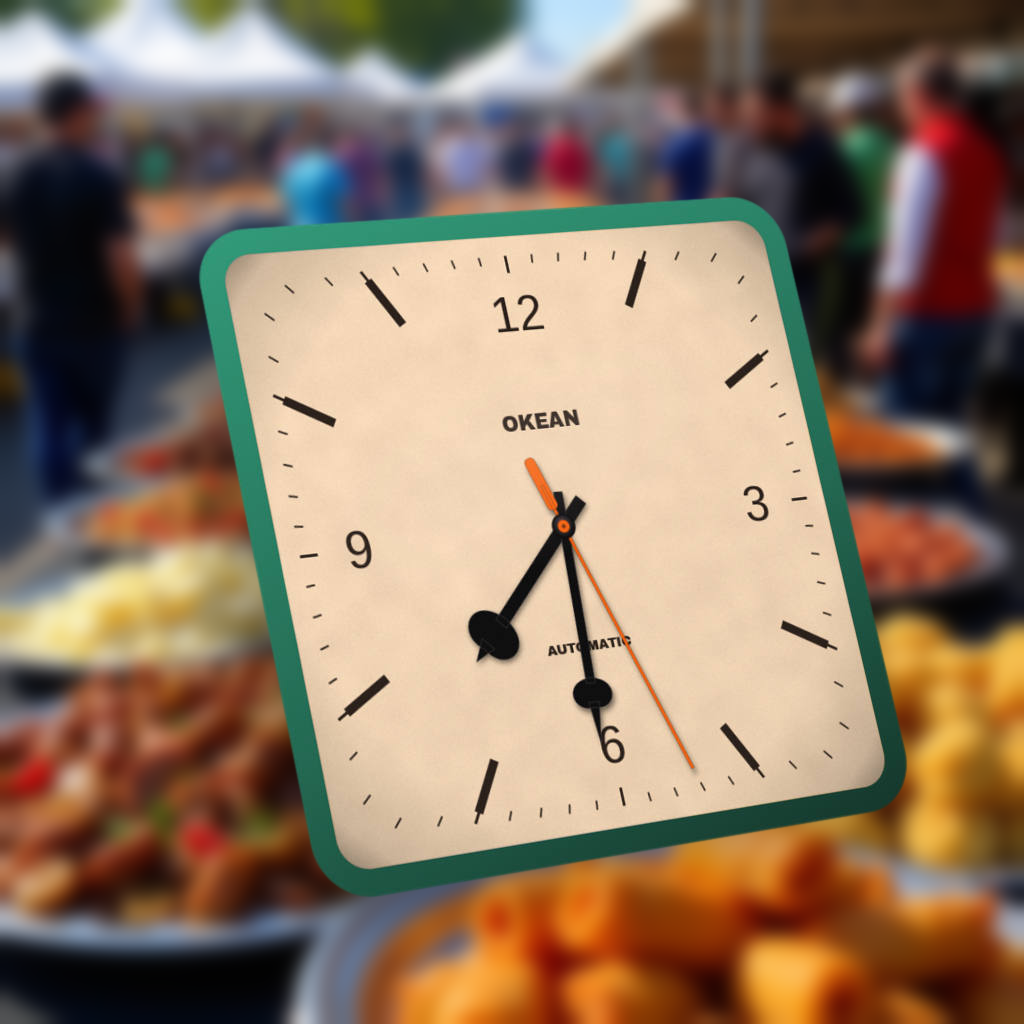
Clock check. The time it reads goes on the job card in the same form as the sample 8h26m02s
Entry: 7h30m27s
